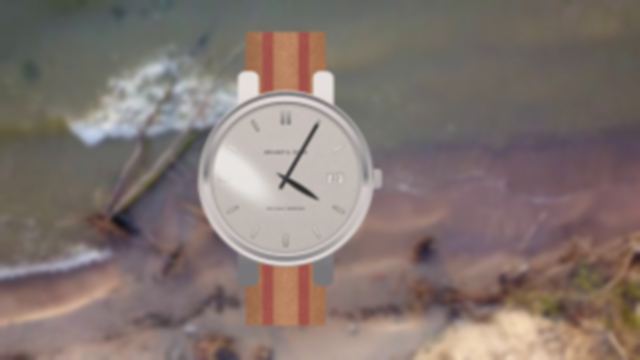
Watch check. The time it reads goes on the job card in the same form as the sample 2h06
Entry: 4h05
